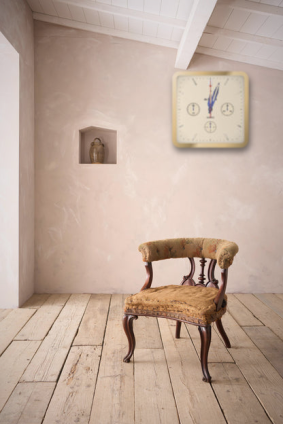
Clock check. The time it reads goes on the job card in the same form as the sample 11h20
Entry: 12h03
